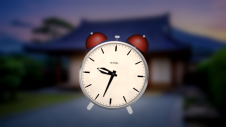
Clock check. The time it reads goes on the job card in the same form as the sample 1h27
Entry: 9h33
